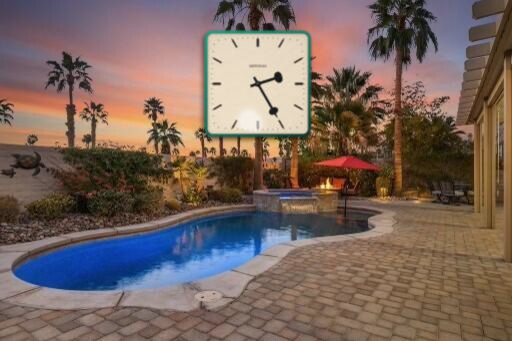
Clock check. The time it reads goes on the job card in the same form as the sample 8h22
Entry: 2h25
